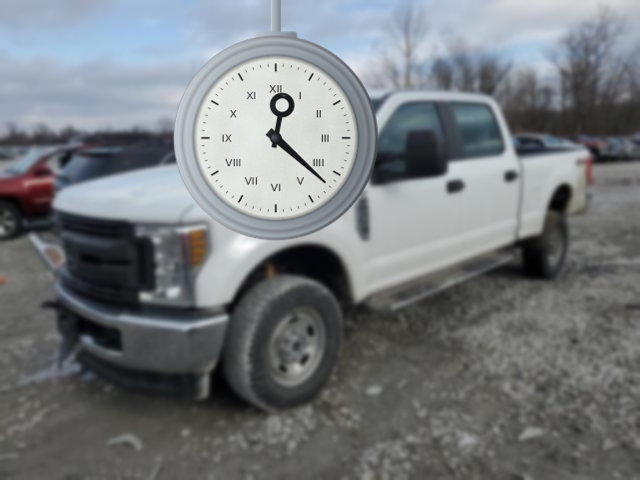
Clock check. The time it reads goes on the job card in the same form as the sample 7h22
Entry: 12h22
